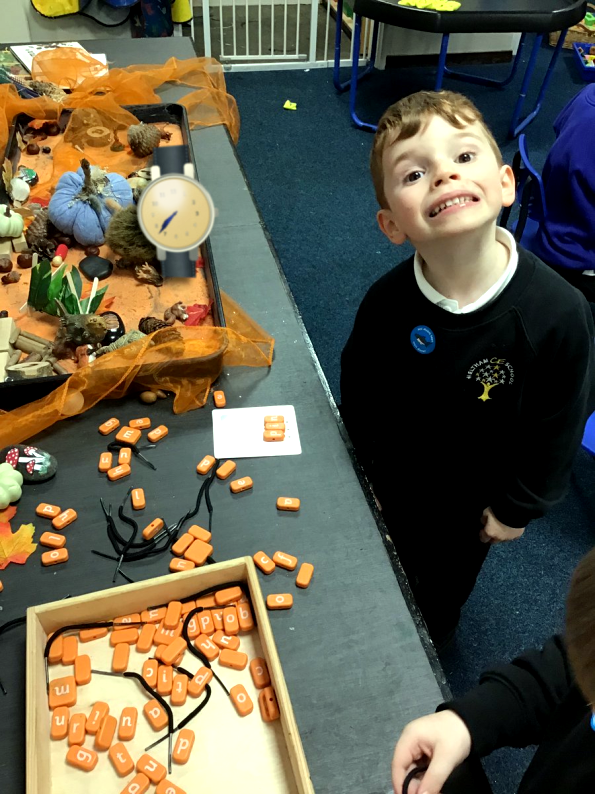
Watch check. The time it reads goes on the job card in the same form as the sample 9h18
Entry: 7h37
